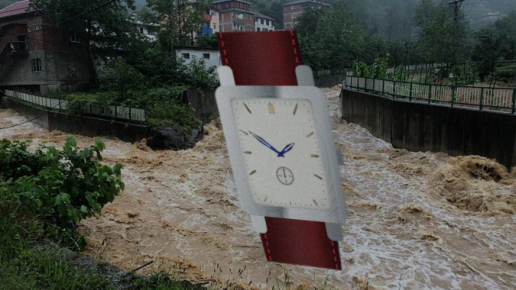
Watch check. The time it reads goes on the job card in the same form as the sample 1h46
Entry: 1h51
